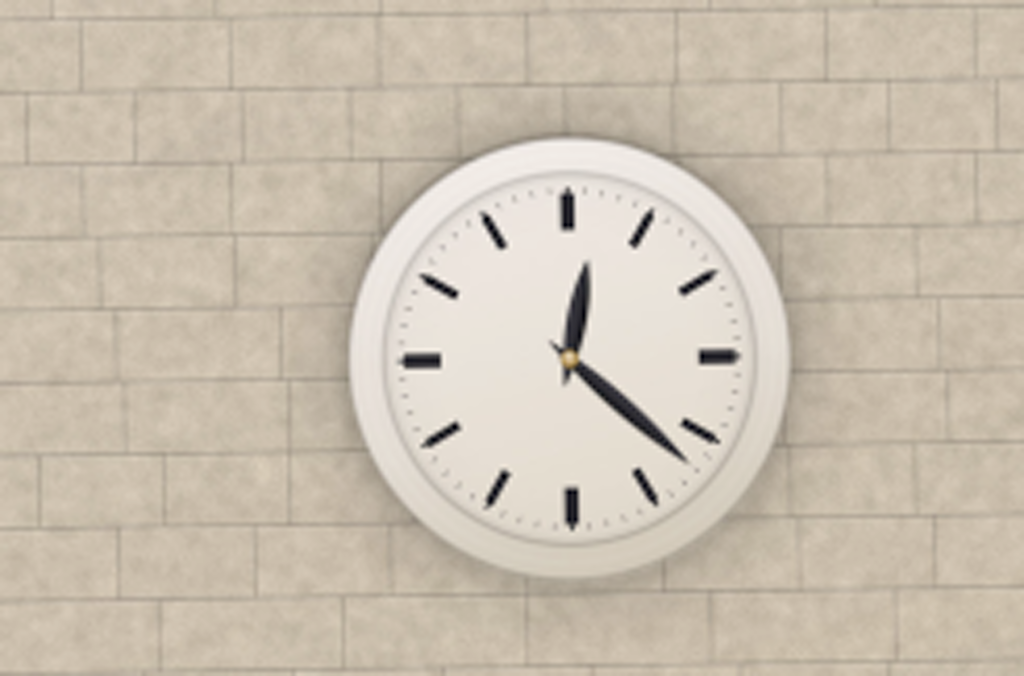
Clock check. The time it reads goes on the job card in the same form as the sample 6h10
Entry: 12h22
